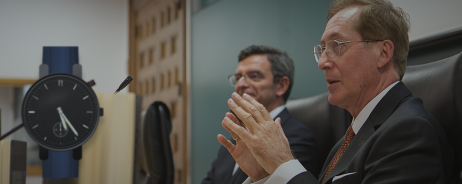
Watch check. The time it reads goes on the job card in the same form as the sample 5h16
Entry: 5h24
